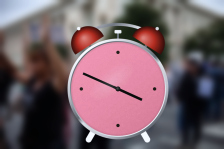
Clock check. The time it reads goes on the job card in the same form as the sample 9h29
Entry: 3h49
